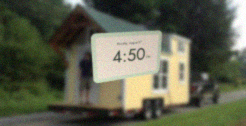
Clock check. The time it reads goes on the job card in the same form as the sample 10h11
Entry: 4h50
